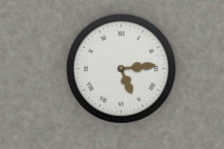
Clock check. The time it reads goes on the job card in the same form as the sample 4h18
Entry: 5h14
